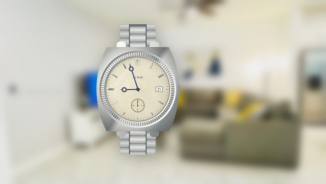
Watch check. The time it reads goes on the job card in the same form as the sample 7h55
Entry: 8h57
